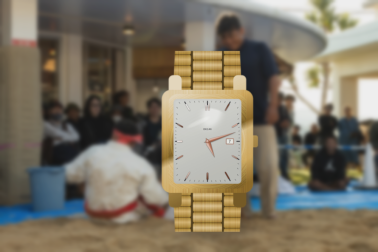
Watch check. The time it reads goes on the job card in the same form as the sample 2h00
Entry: 5h12
